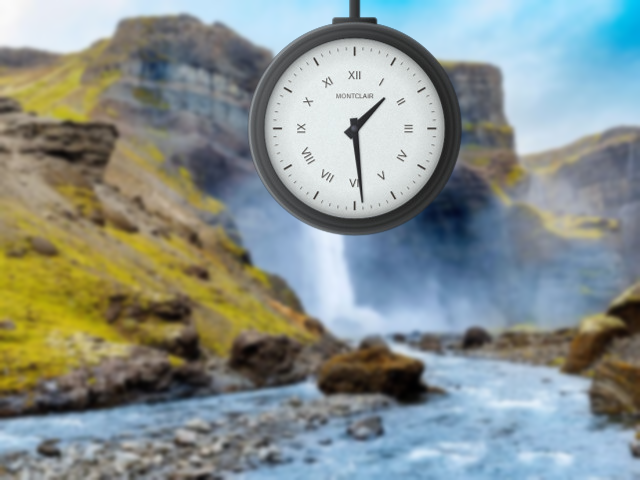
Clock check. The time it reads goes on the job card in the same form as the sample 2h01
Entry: 1h29
